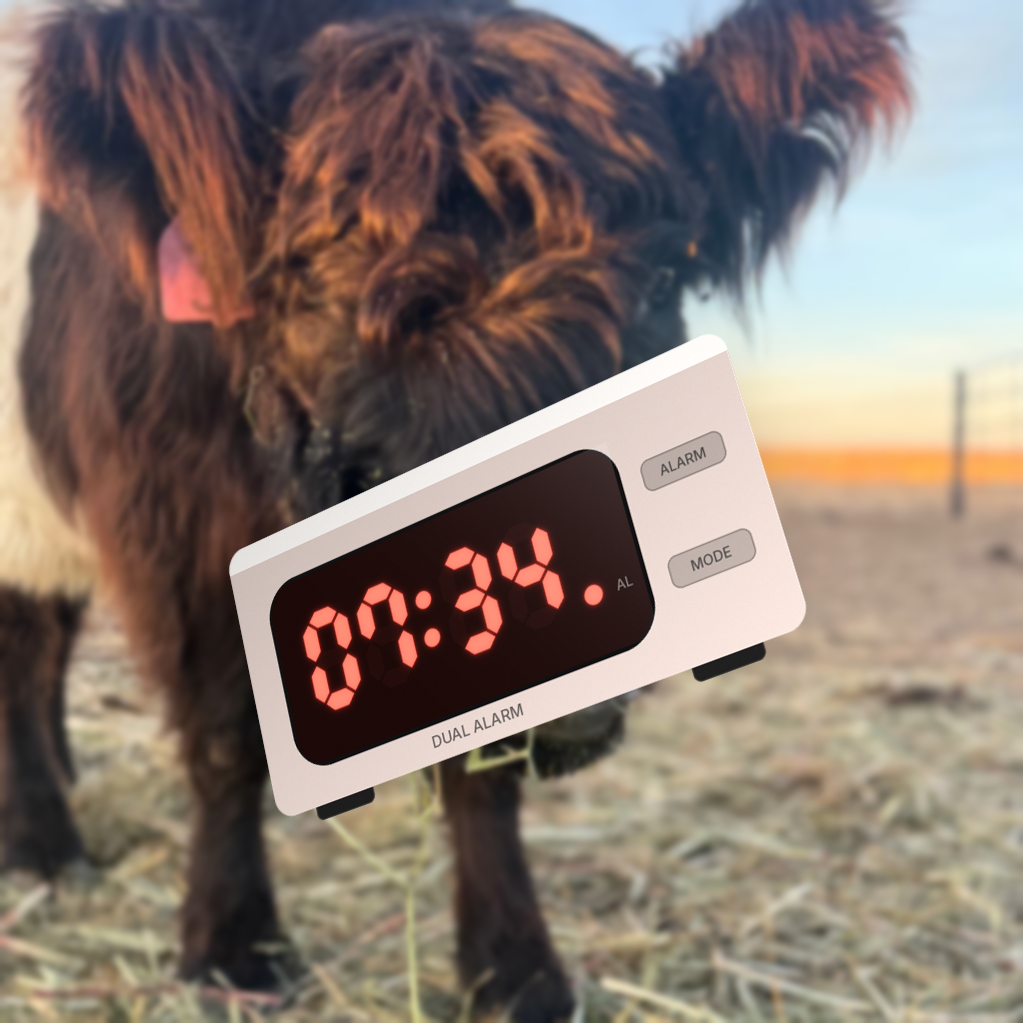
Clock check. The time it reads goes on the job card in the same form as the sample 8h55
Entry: 7h34
